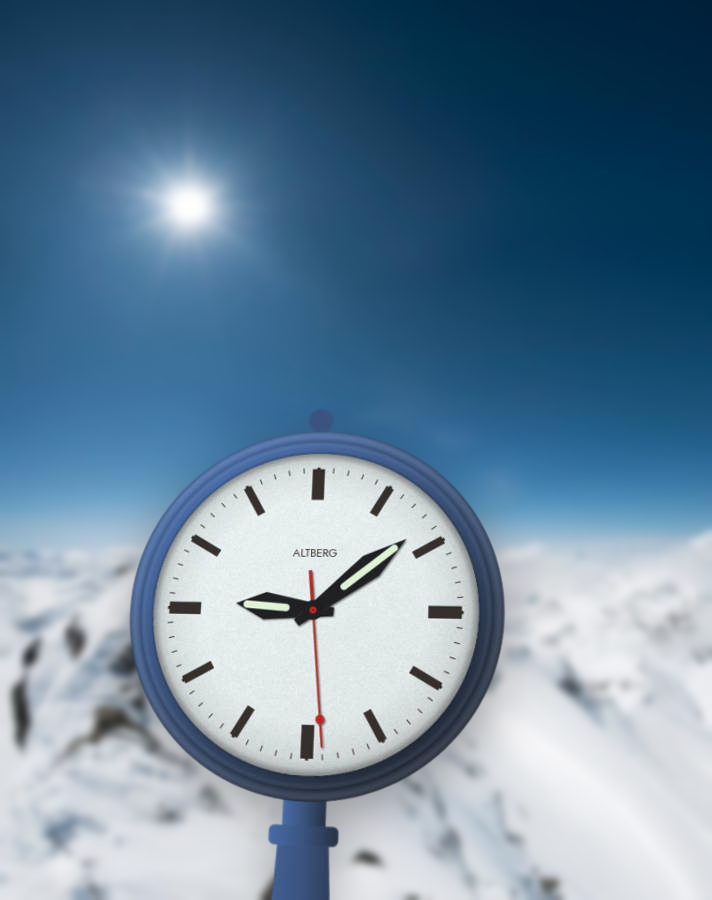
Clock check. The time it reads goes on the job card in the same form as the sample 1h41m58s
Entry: 9h08m29s
